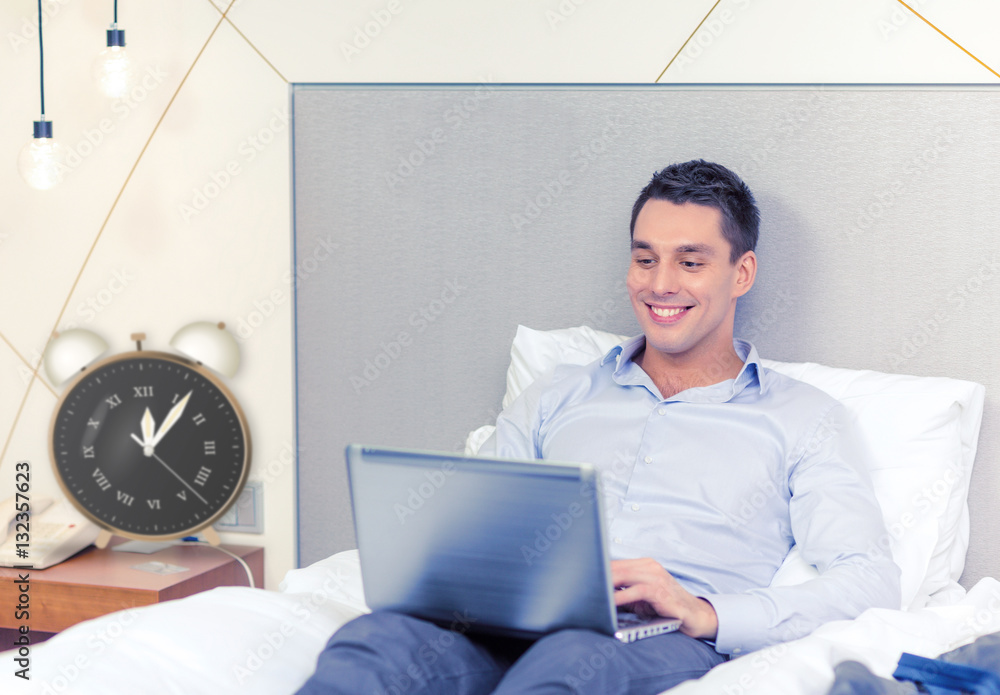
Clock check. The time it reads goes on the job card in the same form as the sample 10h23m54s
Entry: 12h06m23s
